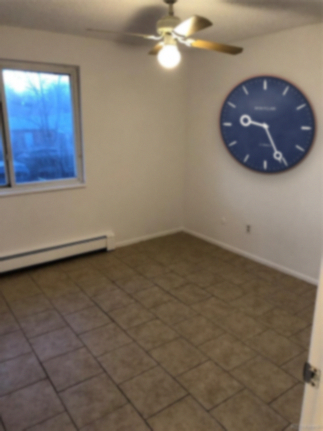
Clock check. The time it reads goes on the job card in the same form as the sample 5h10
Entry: 9h26
